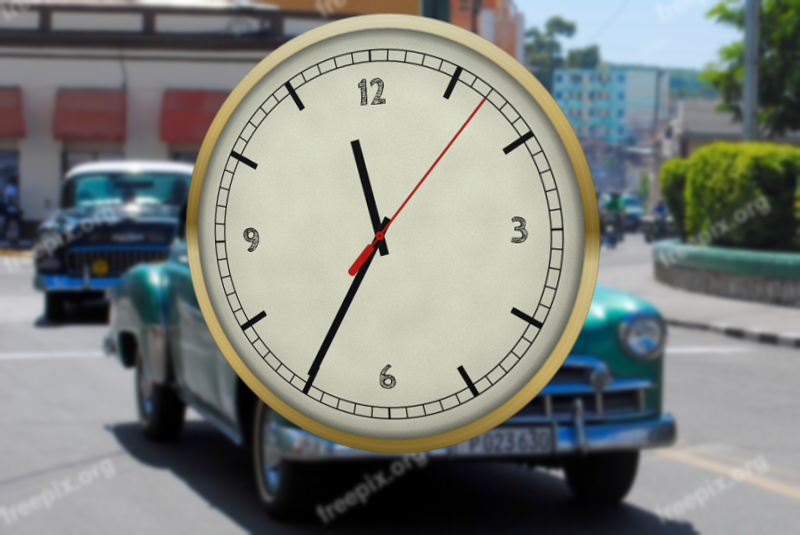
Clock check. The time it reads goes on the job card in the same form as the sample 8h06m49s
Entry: 11h35m07s
